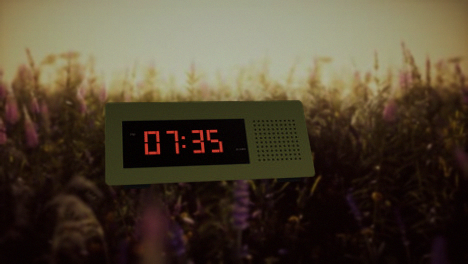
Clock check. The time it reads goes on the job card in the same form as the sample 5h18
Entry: 7h35
